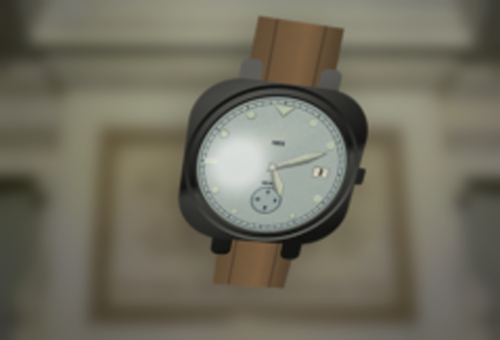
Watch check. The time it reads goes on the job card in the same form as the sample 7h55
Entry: 5h11
